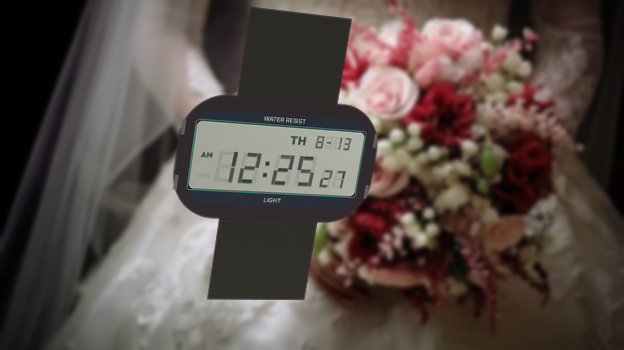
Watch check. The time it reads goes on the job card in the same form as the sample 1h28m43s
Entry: 12h25m27s
